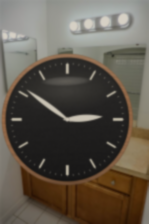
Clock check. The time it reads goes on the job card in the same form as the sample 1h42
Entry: 2h51
